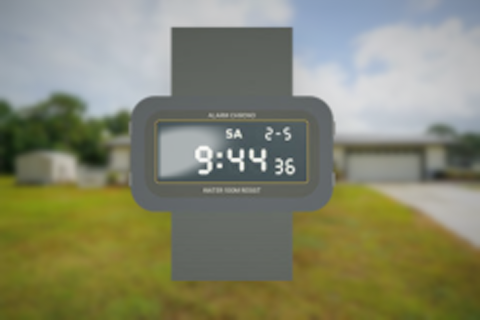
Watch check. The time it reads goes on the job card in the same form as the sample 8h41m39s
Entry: 9h44m36s
